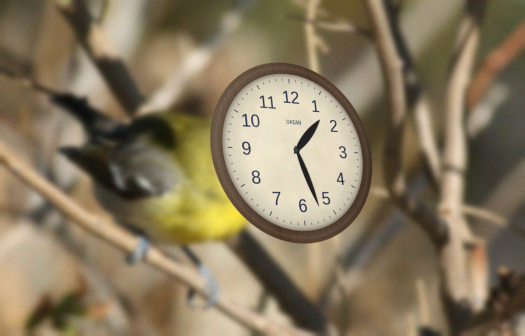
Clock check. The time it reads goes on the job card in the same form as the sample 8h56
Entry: 1h27
